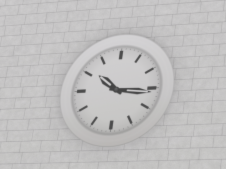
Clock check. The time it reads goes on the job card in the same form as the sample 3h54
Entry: 10h16
